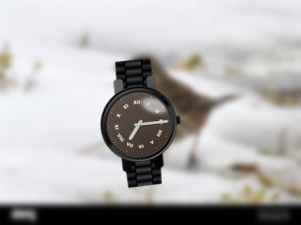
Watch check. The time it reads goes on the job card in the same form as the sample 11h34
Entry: 7h15
